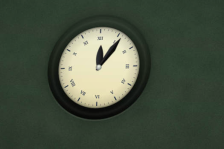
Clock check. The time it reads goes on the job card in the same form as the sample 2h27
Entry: 12h06
